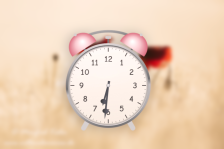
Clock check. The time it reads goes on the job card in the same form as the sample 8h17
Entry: 6h31
